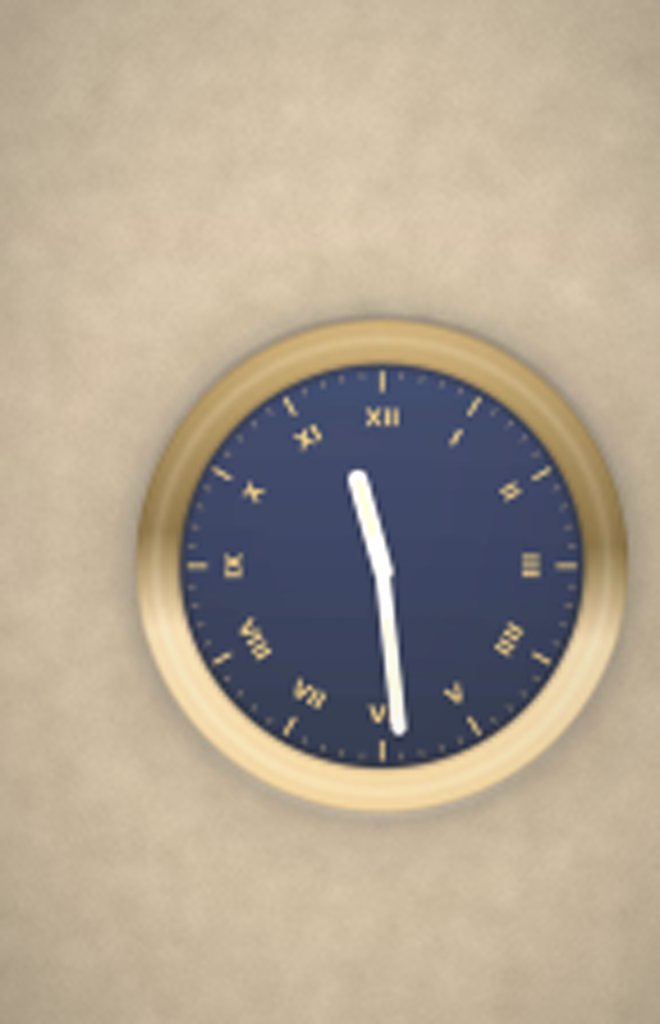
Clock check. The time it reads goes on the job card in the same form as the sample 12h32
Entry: 11h29
